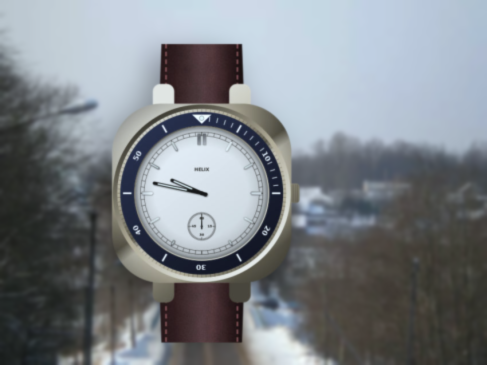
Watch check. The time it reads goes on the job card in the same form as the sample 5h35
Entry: 9h47
